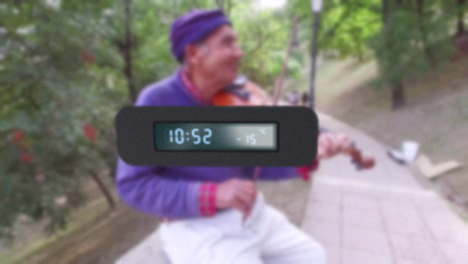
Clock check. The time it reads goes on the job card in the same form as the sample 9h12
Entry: 10h52
